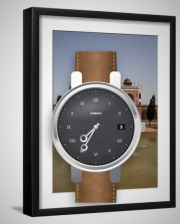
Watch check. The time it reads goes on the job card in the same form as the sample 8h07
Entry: 7h35
